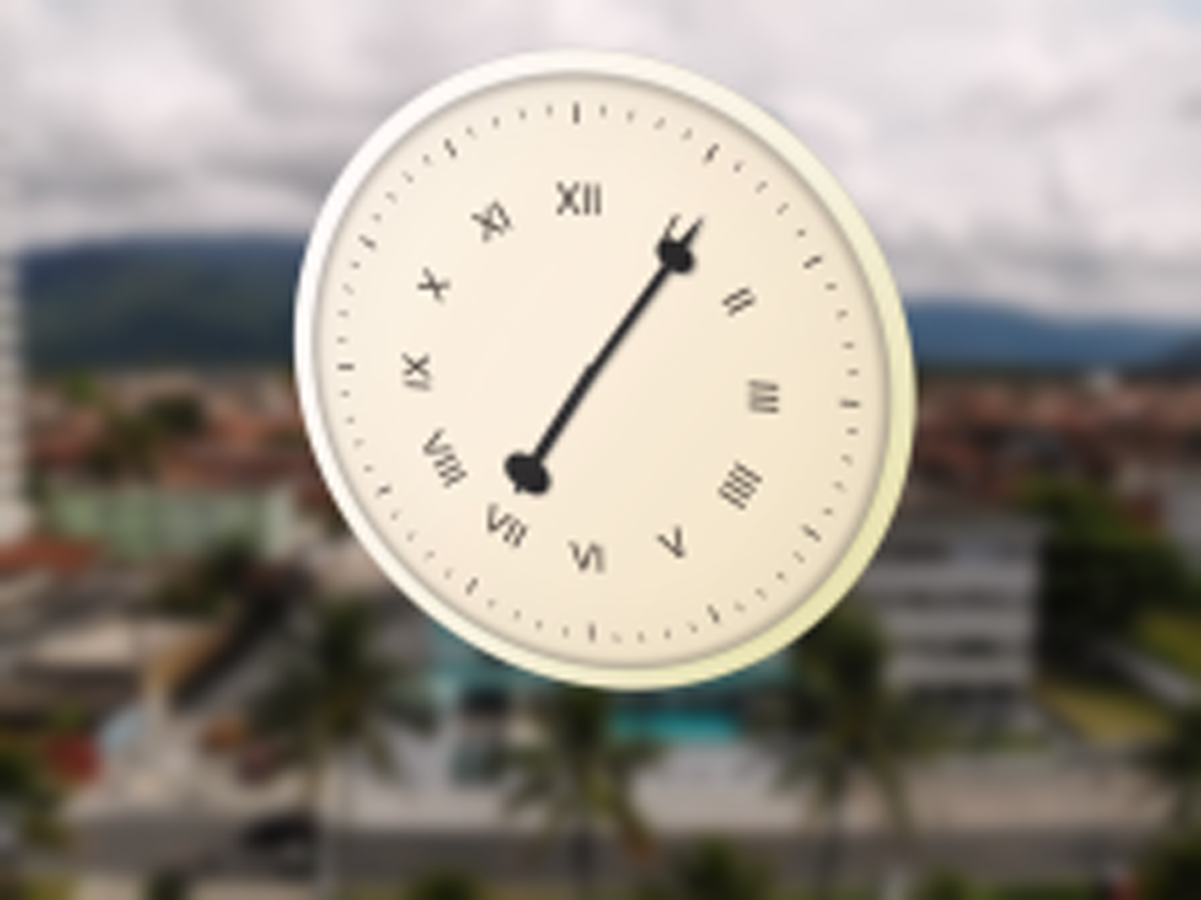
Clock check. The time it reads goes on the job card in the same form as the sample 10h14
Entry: 7h06
